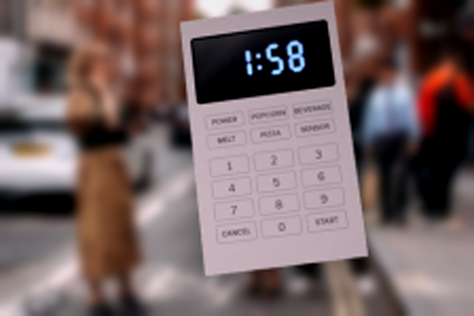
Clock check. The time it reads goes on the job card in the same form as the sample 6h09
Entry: 1h58
